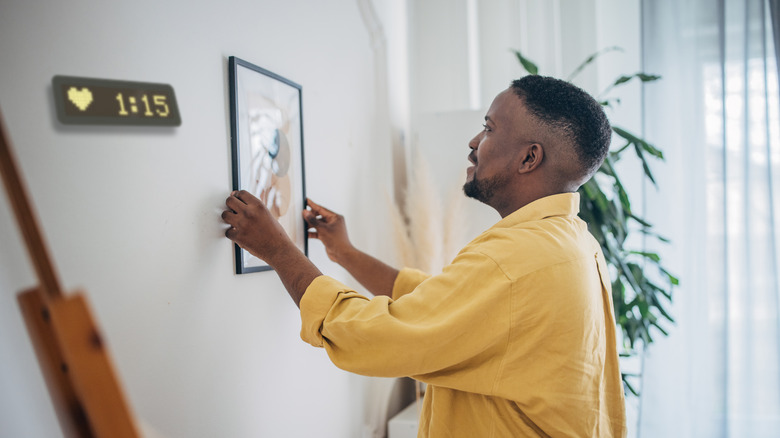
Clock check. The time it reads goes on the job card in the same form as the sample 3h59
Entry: 1h15
